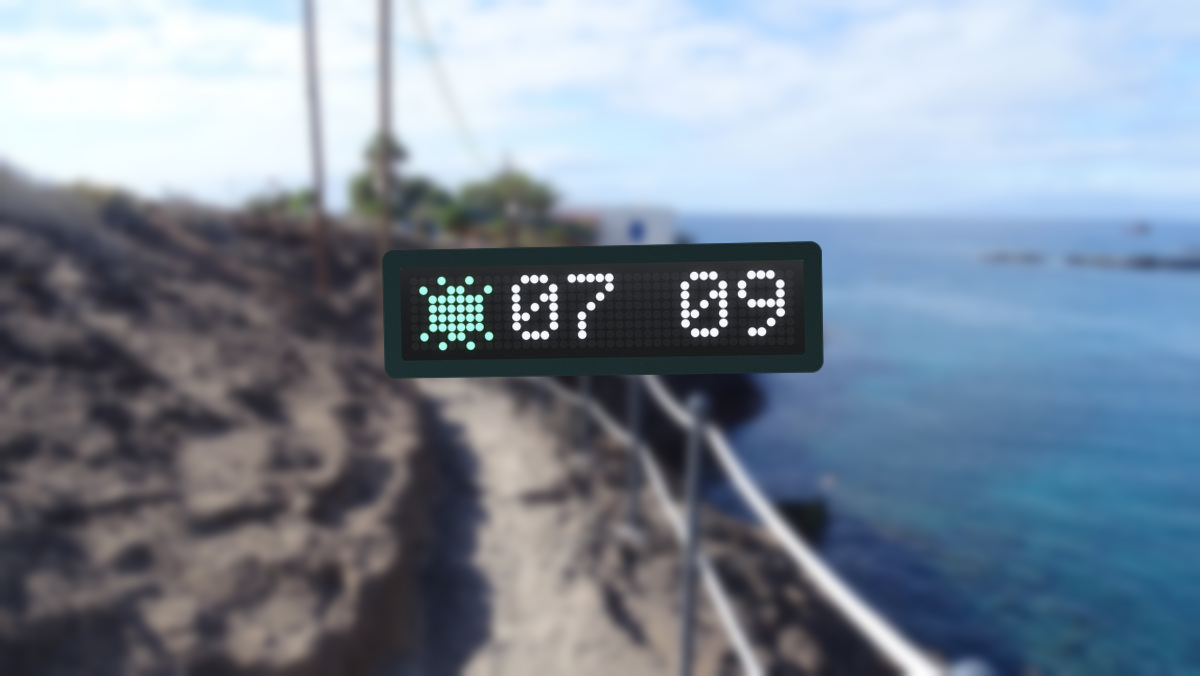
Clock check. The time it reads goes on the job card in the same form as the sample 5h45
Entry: 7h09
